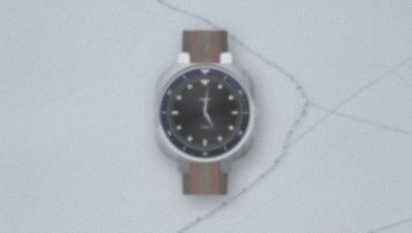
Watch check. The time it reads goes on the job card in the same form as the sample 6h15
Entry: 5h01
